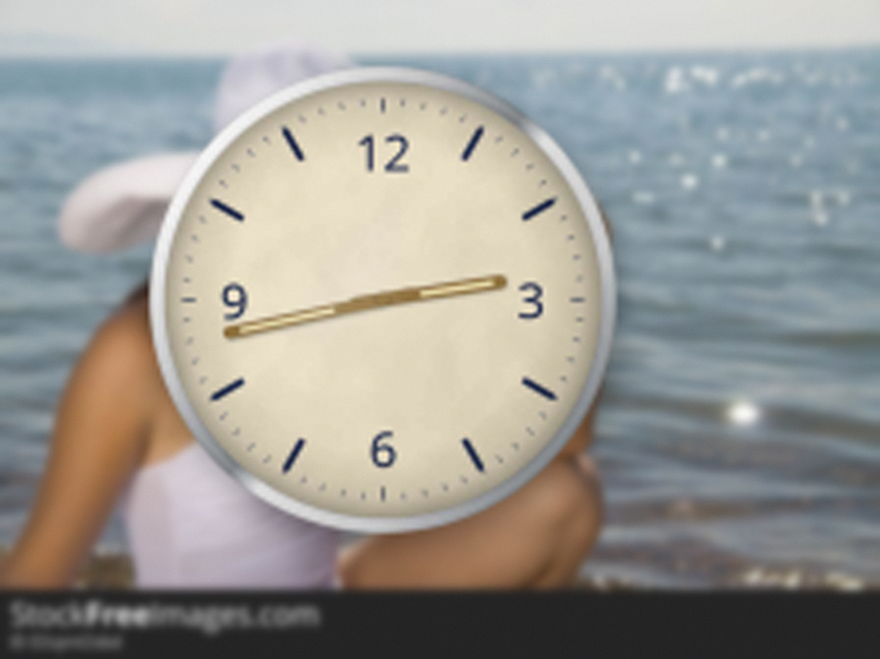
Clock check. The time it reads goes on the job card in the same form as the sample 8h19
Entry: 2h43
